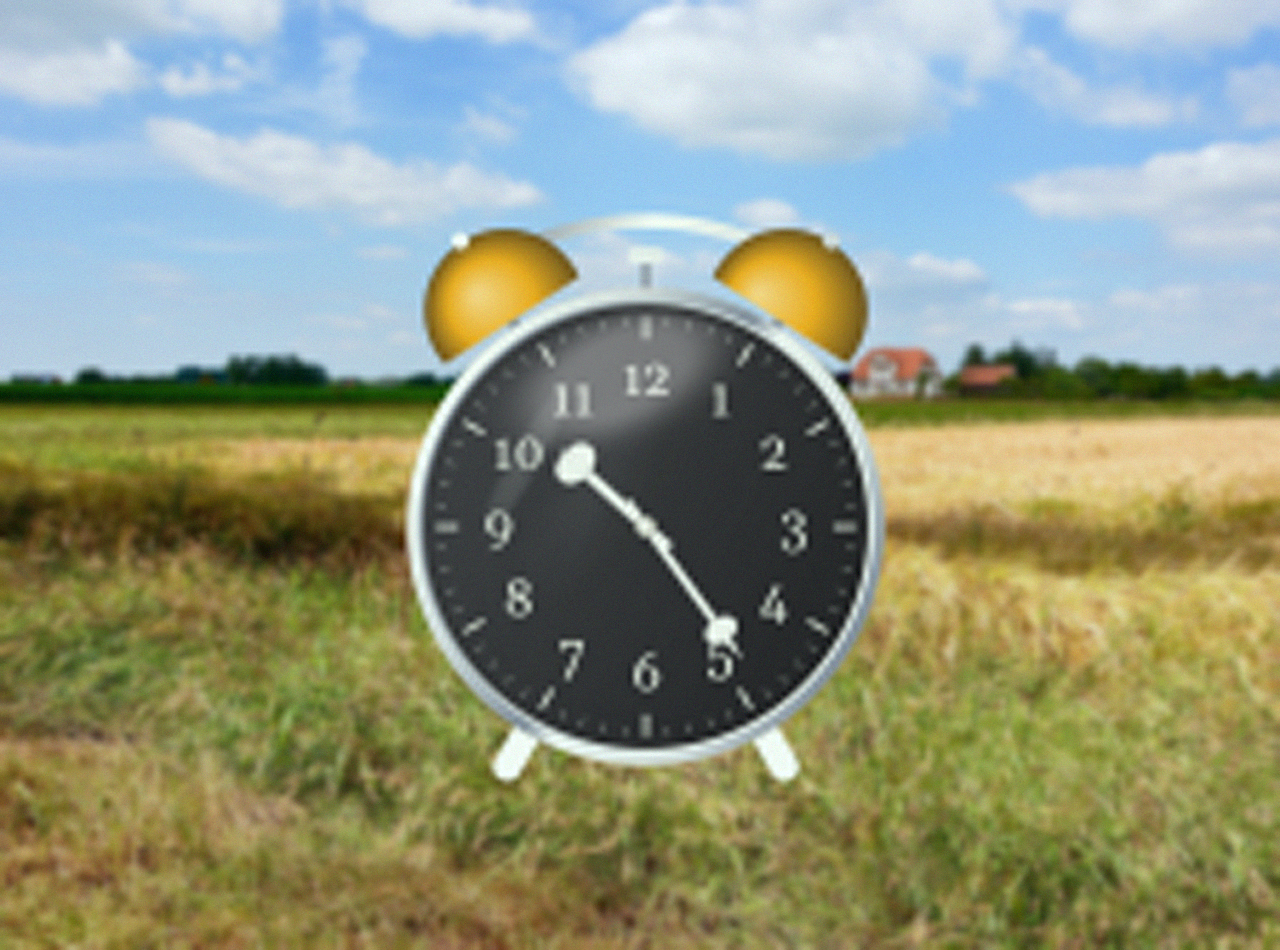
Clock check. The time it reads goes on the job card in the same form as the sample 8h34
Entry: 10h24
